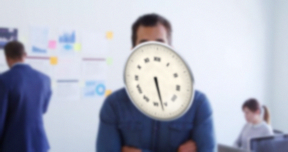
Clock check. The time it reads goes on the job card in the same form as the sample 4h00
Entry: 5h27
